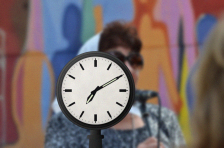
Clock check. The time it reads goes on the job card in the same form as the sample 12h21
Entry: 7h10
